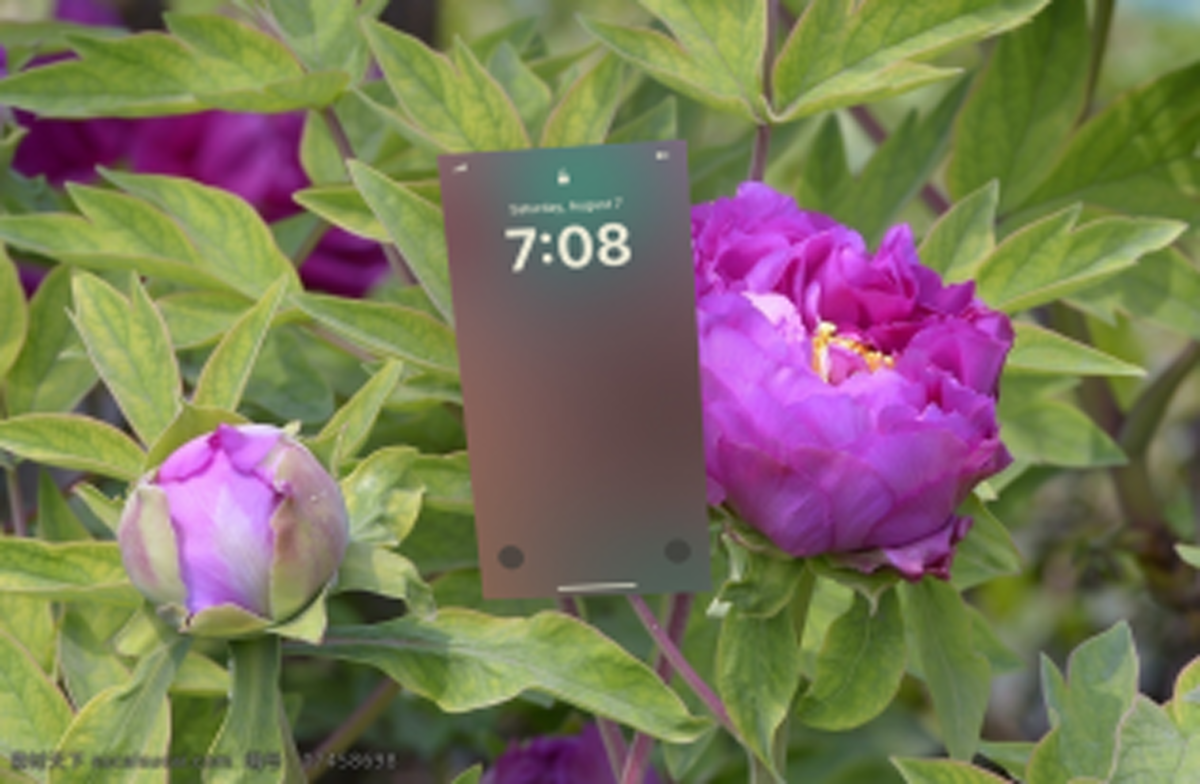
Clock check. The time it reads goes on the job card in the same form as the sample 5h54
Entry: 7h08
